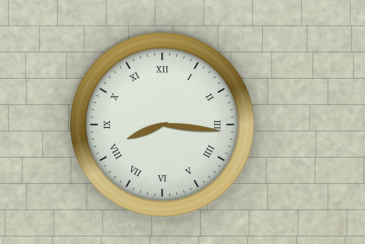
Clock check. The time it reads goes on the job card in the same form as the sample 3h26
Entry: 8h16
